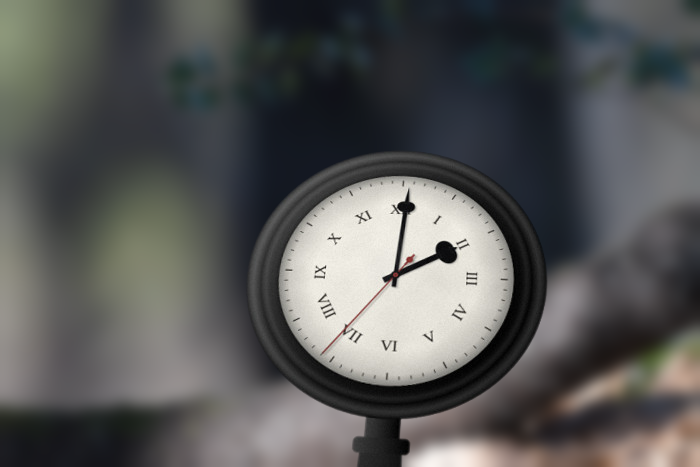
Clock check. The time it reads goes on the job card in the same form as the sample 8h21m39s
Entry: 2h00m36s
